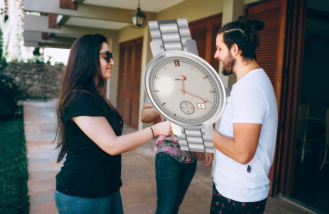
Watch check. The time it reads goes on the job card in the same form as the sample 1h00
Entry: 12h19
